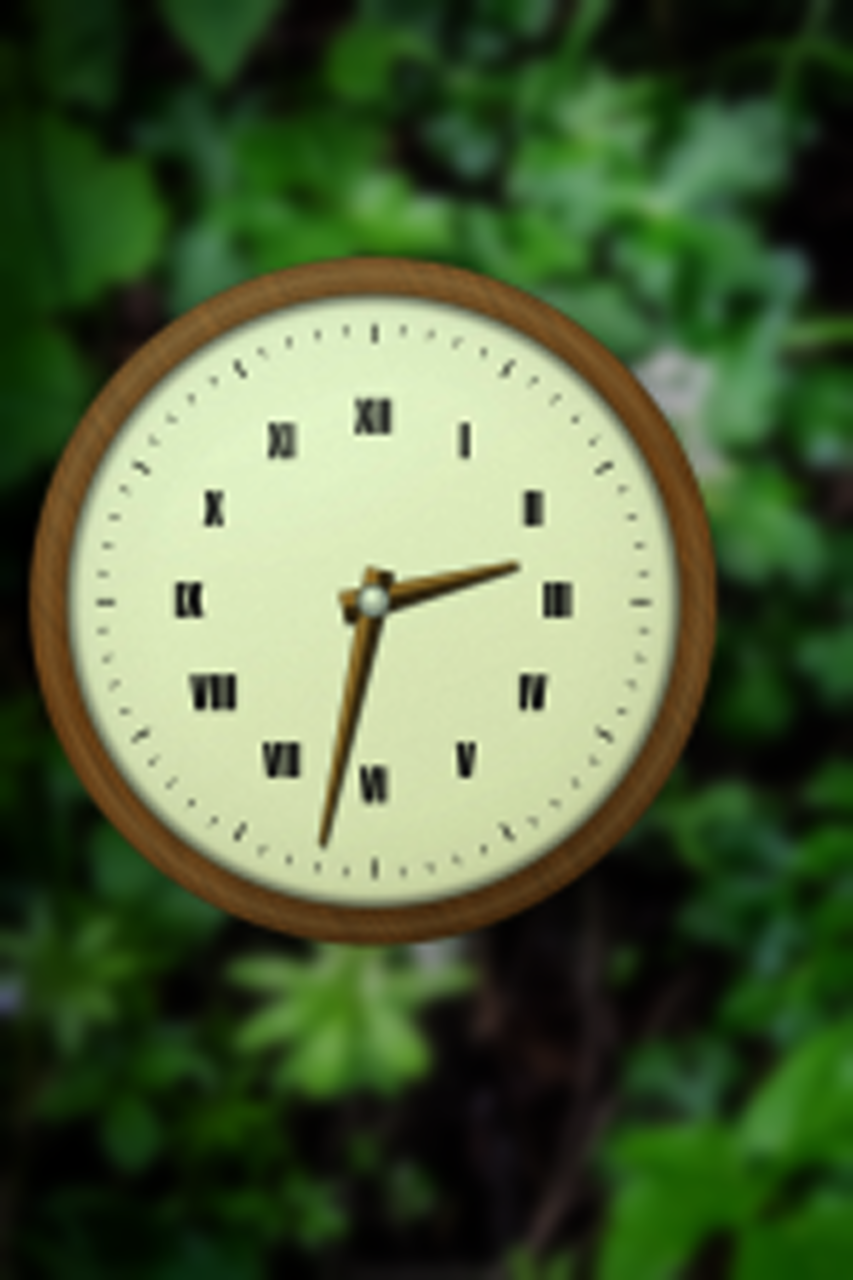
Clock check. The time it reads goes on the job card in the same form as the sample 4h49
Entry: 2h32
